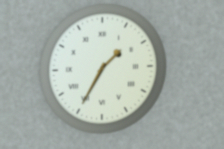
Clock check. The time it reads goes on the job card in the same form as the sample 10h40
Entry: 1h35
